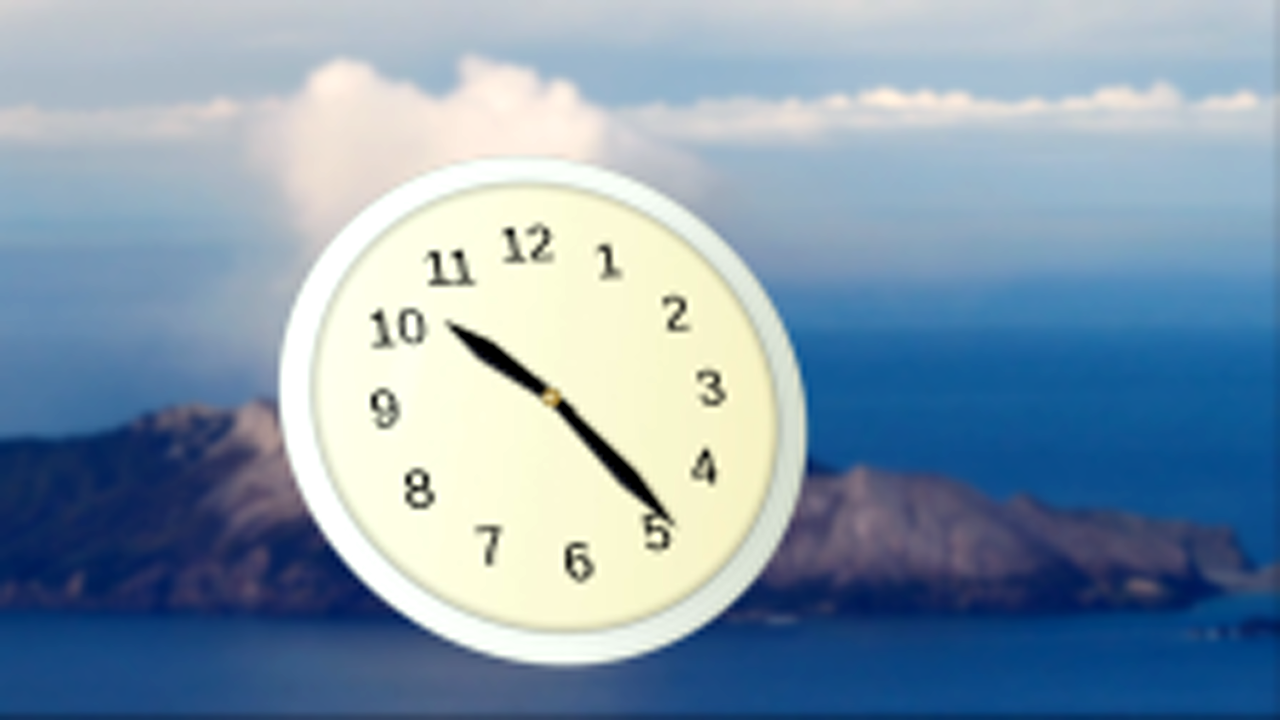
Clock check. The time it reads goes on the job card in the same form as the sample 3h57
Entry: 10h24
